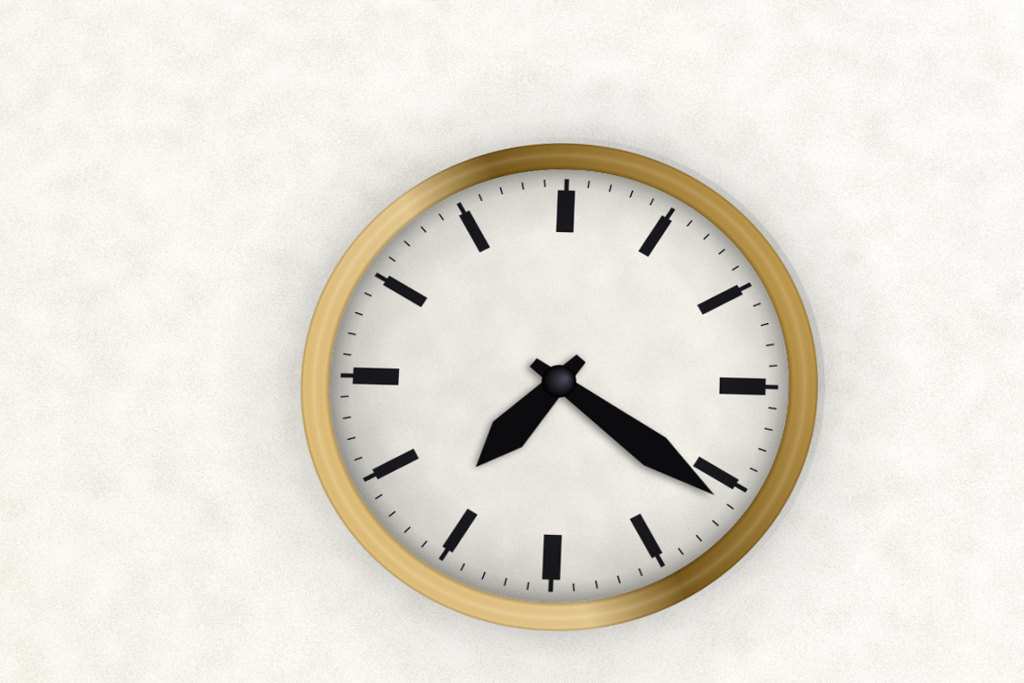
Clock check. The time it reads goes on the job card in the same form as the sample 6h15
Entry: 7h21
